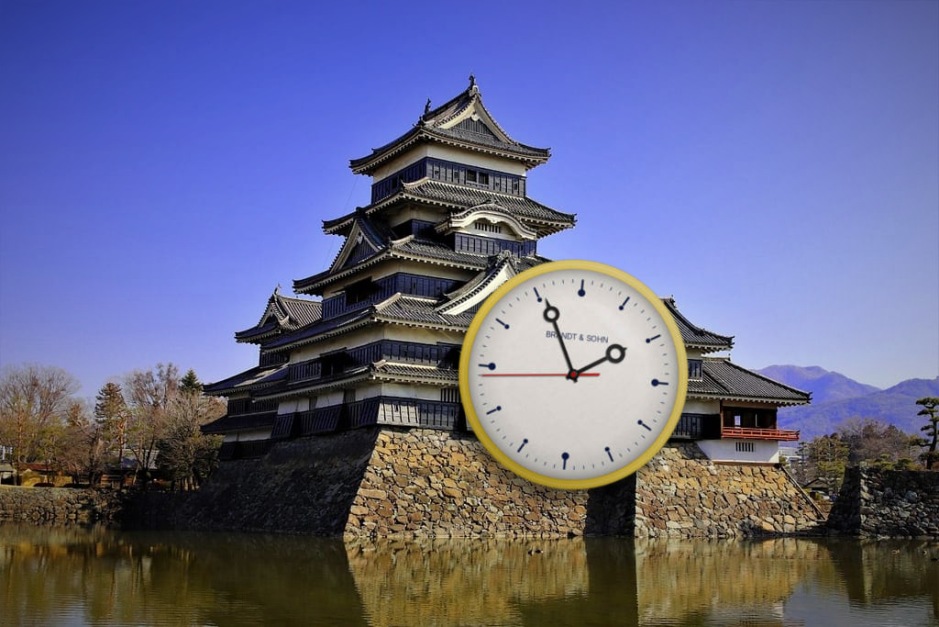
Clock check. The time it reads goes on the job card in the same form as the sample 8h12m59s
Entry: 1h55m44s
